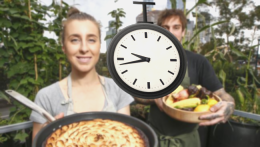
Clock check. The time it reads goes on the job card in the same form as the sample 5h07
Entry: 9h43
